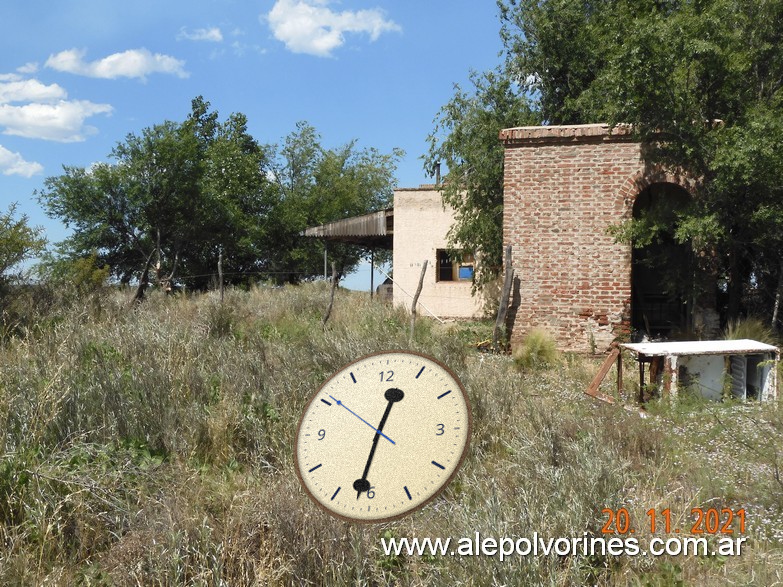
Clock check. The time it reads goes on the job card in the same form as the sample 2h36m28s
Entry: 12h31m51s
